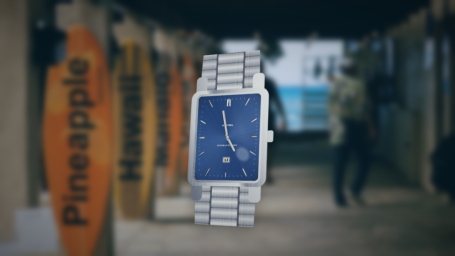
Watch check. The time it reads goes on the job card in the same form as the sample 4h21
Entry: 4h58
